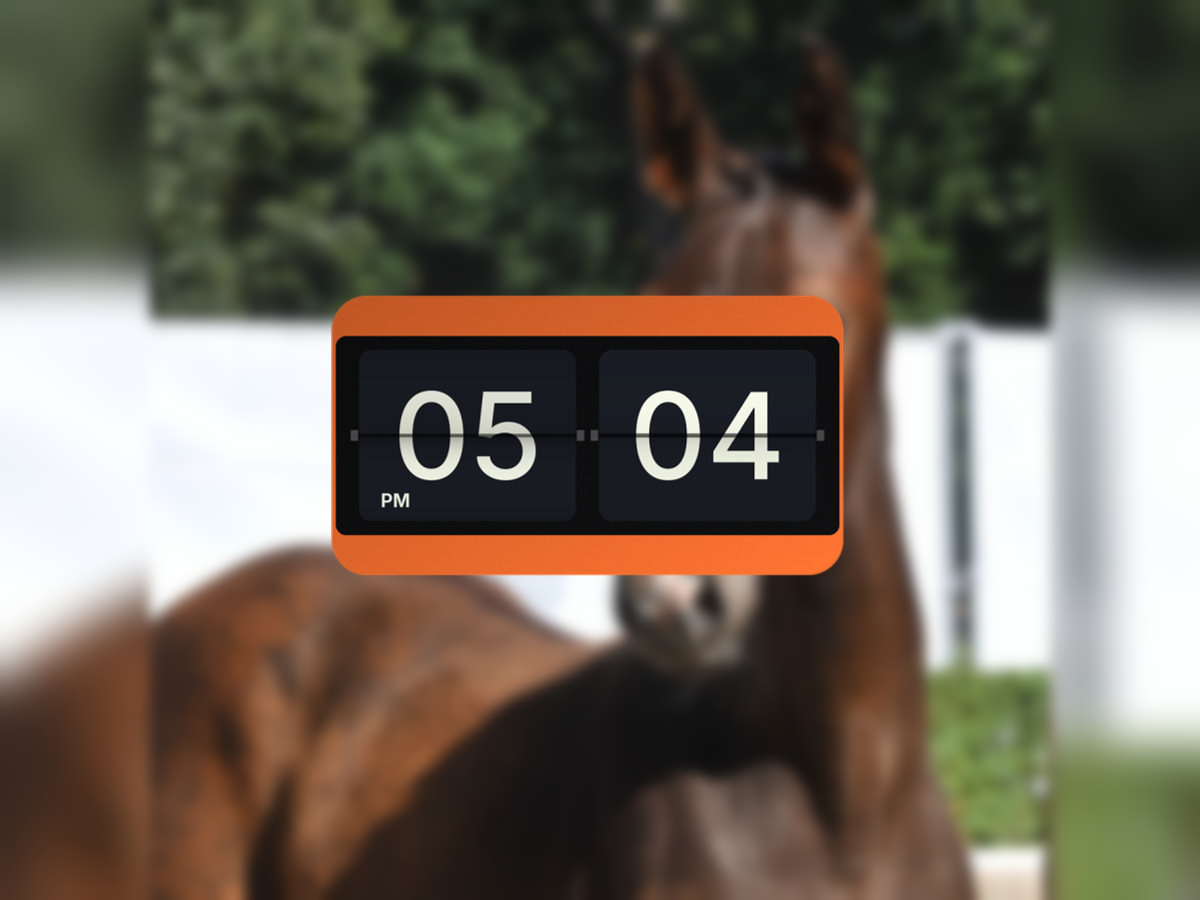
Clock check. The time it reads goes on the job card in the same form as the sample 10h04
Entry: 5h04
